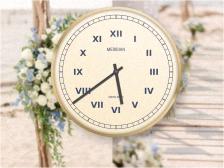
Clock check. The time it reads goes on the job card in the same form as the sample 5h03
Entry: 5h39
